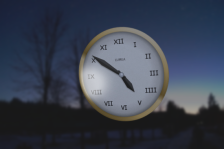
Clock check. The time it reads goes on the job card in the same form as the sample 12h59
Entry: 4h51
